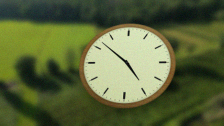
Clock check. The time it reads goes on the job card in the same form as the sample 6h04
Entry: 4h52
